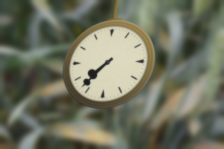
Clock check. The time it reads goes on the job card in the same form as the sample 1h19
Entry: 7h37
